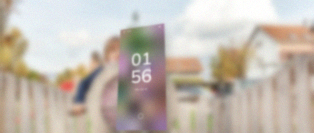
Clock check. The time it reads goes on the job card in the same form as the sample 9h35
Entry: 1h56
